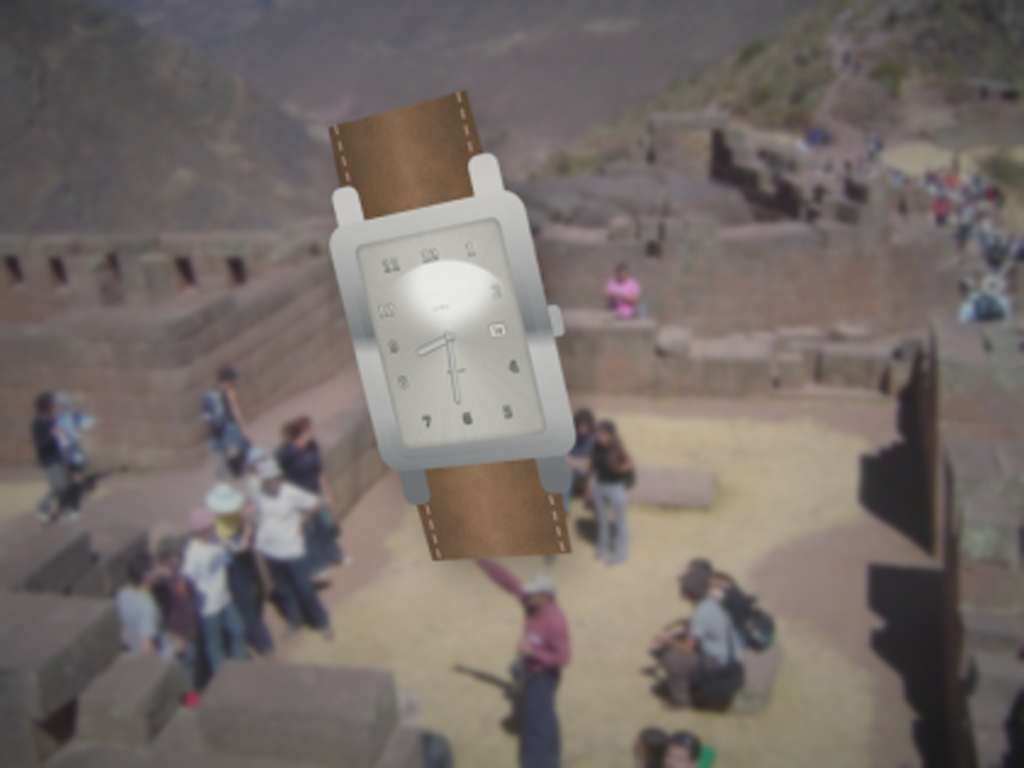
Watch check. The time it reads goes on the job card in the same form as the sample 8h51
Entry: 8h31
